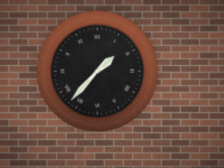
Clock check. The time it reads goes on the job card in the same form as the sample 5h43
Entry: 1h37
